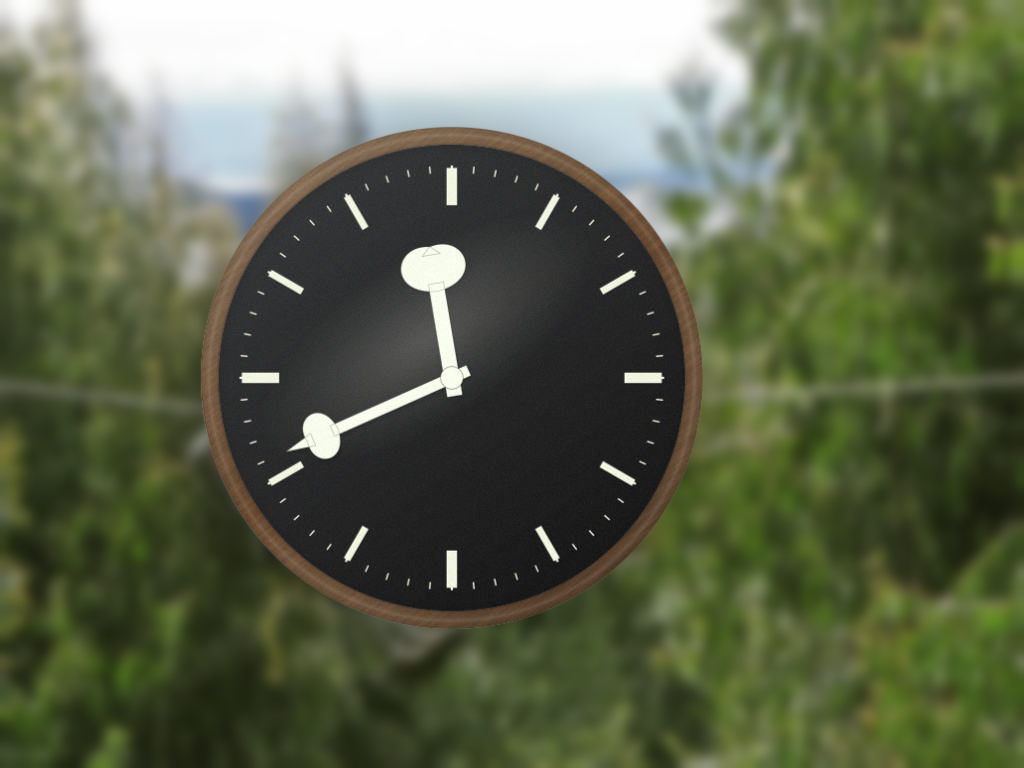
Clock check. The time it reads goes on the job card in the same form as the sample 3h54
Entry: 11h41
